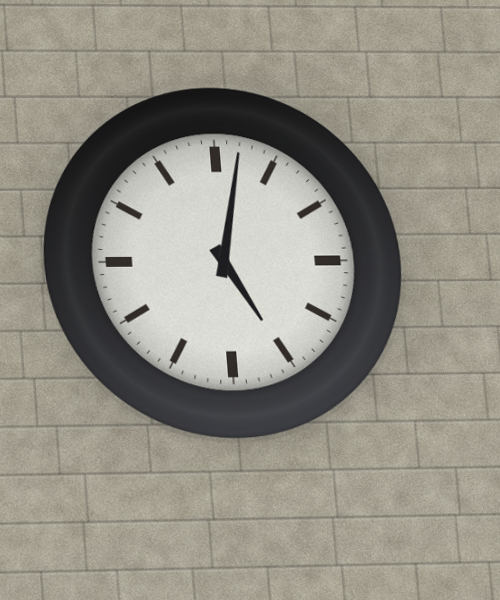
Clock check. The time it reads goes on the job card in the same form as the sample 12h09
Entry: 5h02
